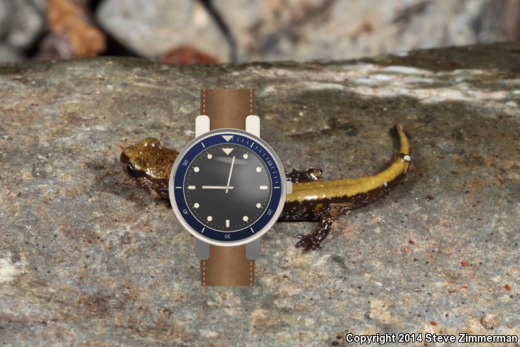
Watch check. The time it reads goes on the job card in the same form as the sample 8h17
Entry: 9h02
